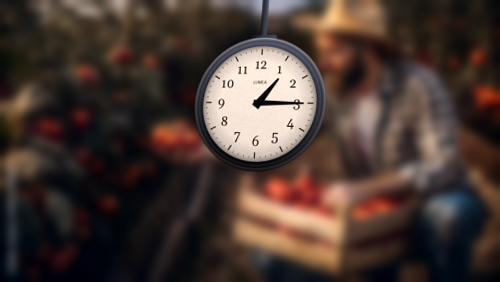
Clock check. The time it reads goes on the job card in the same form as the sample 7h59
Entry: 1h15
